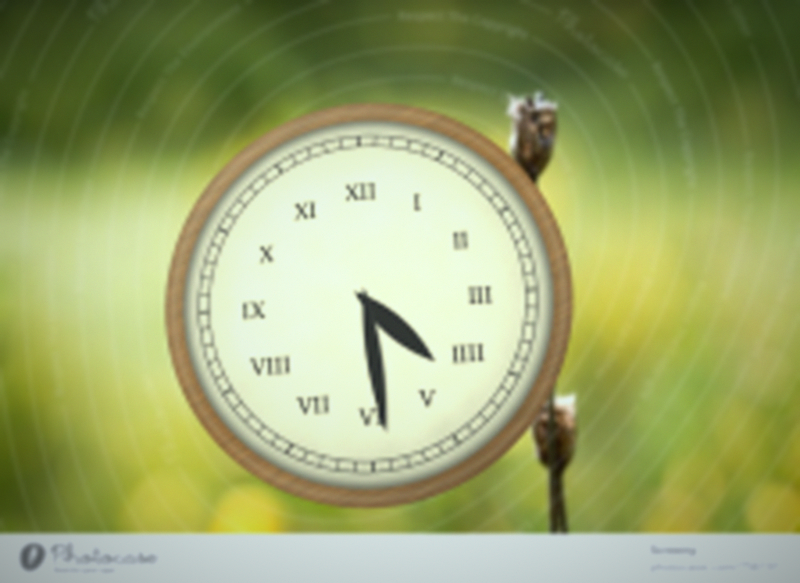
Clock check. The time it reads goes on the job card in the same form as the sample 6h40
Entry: 4h29
